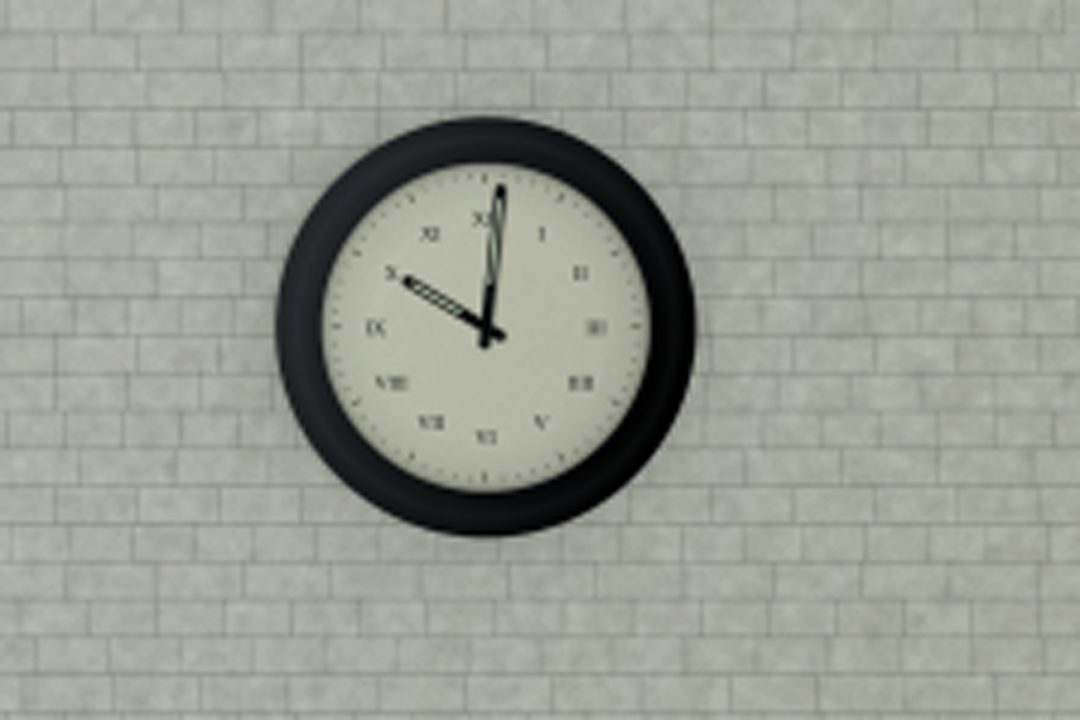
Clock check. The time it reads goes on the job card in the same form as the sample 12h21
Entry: 10h01
